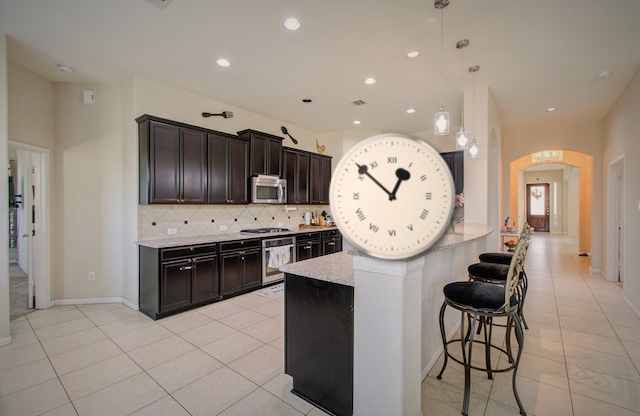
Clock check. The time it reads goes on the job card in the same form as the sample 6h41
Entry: 12h52
